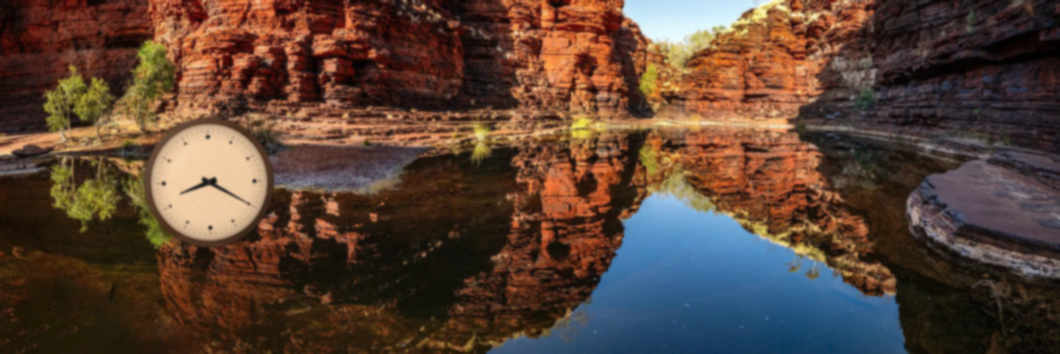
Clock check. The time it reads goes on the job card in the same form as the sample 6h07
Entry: 8h20
